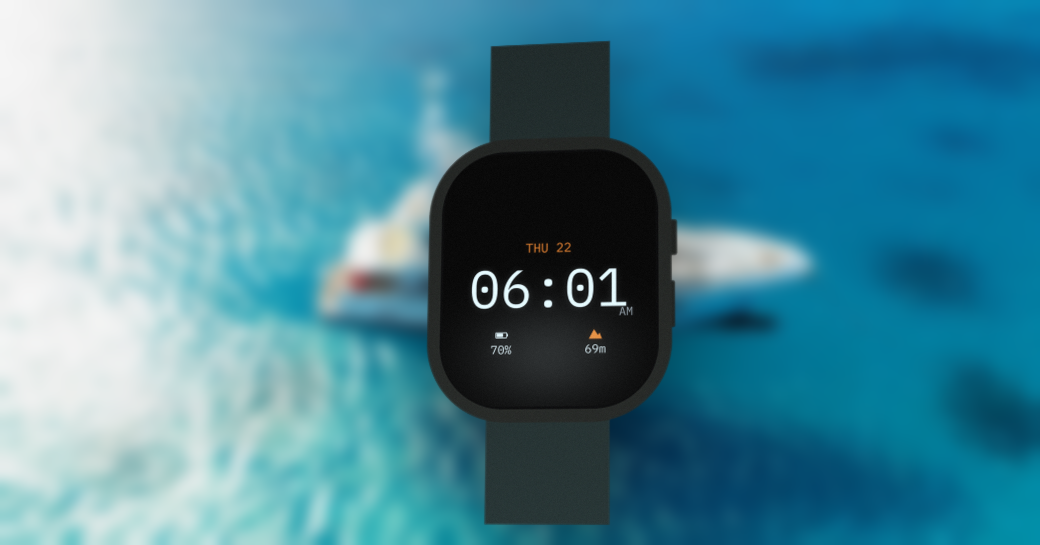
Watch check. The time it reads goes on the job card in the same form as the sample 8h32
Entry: 6h01
